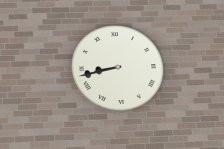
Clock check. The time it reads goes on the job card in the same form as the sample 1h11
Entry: 8h43
